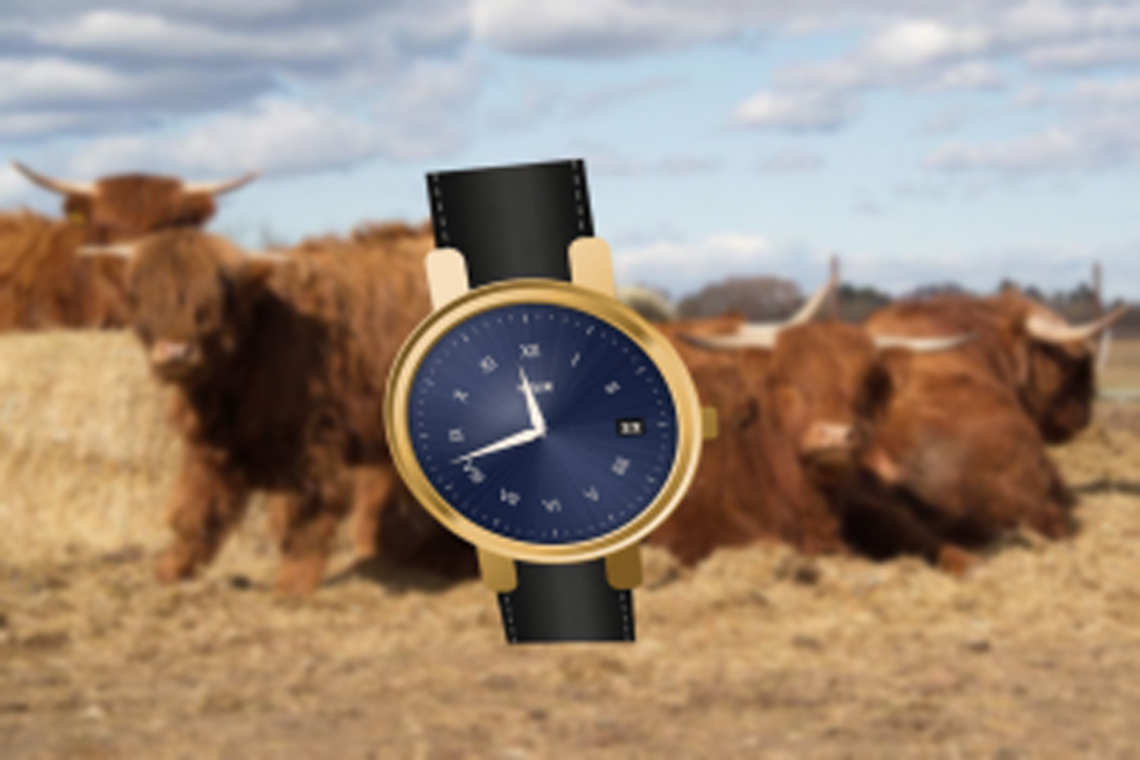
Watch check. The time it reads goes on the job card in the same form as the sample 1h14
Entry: 11h42
